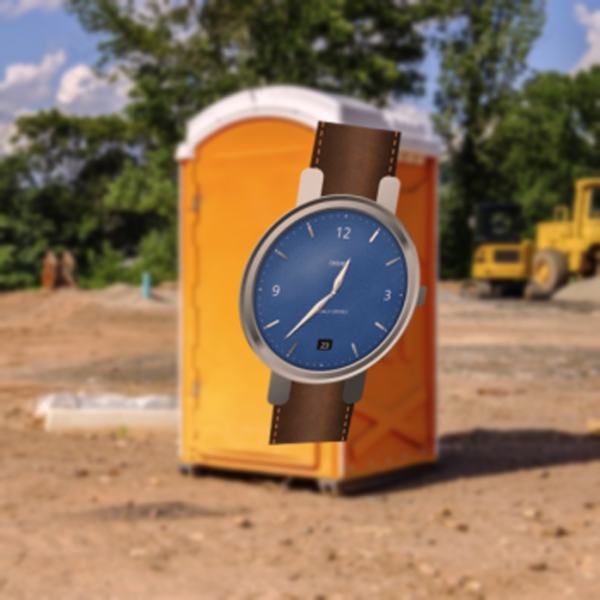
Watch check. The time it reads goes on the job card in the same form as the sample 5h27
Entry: 12h37
